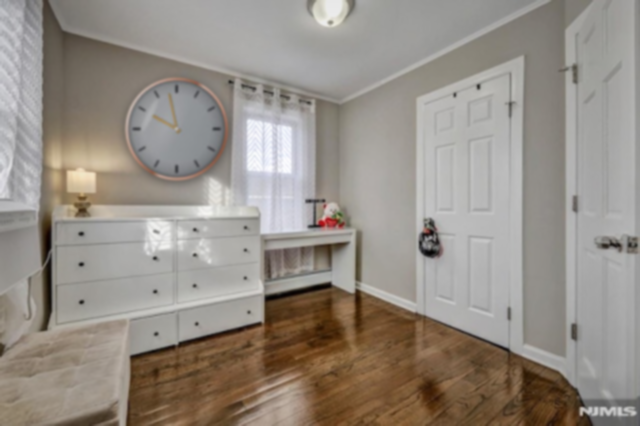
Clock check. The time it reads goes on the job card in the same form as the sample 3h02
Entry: 9h58
